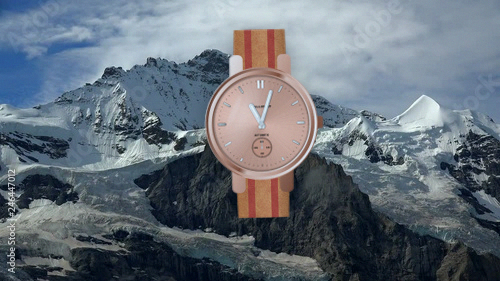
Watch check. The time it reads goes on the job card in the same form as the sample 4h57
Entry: 11h03
